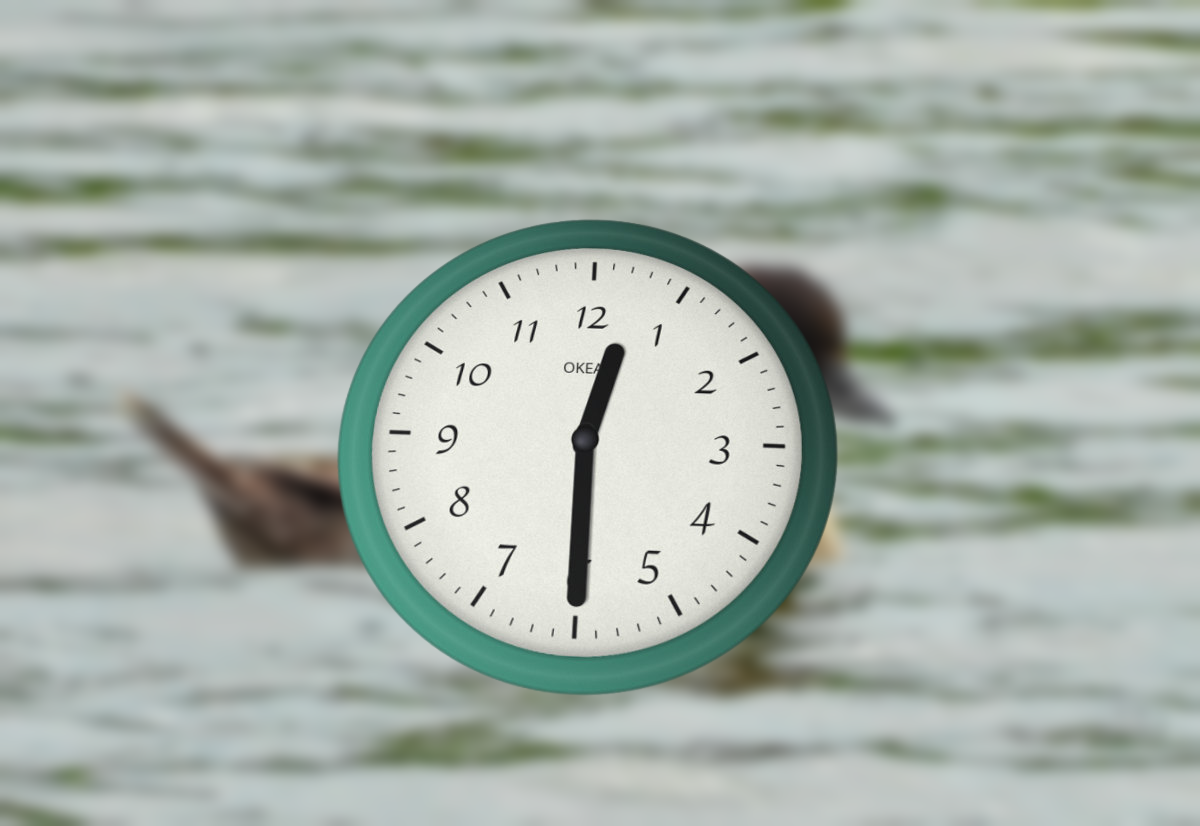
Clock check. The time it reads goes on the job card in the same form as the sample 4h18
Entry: 12h30
